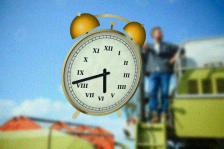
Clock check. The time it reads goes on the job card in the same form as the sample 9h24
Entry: 5h42
